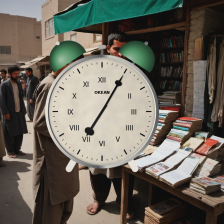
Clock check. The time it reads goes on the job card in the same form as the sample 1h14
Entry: 7h05
